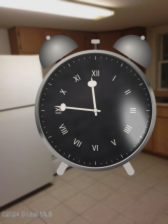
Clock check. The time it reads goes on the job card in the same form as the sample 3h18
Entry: 11h46
